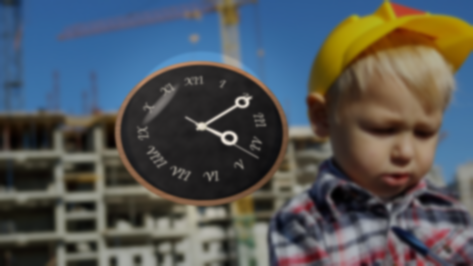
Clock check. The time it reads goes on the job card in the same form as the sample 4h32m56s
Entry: 4h10m22s
